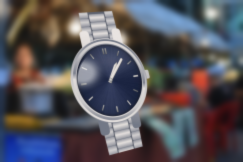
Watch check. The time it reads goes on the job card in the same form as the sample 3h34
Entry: 1h07
